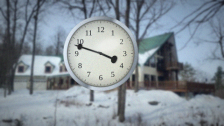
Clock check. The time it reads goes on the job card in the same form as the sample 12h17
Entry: 3h48
